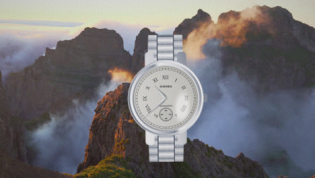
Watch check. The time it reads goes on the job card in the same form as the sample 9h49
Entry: 10h38
